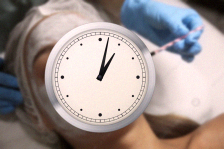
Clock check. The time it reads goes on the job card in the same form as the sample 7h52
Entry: 1h02
